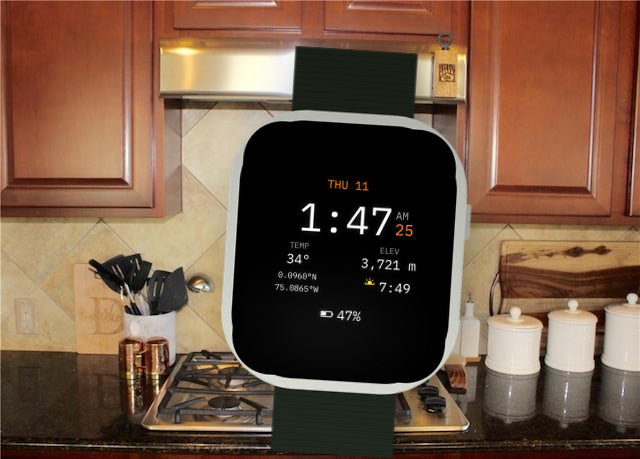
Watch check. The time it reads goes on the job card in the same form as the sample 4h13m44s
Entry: 1h47m25s
